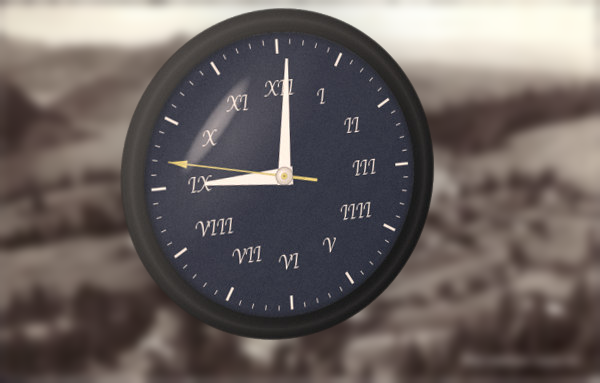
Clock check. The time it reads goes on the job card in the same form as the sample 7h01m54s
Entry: 9h00m47s
